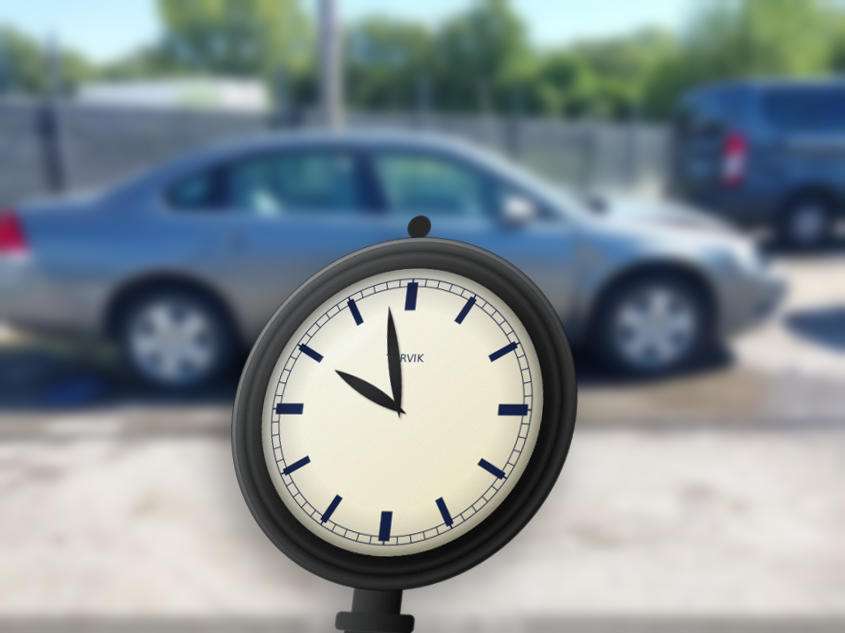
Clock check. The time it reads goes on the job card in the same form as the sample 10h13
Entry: 9h58
